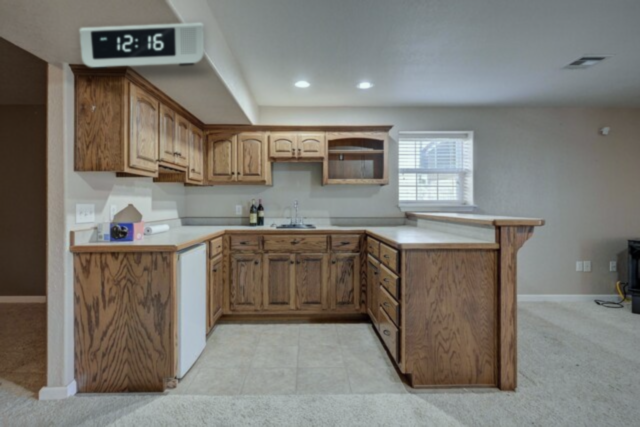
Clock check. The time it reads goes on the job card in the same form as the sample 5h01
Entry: 12h16
